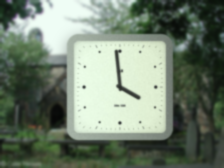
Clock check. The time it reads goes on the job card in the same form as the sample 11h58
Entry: 3h59
